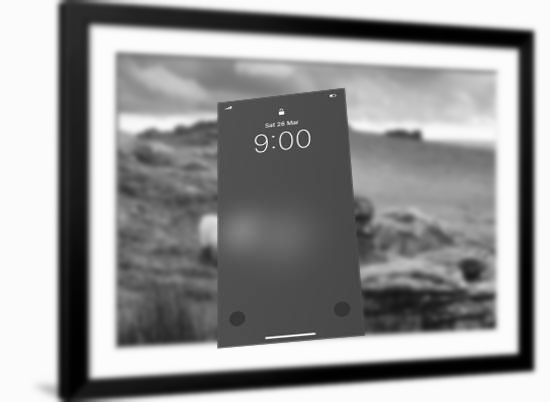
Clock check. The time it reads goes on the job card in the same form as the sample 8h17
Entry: 9h00
